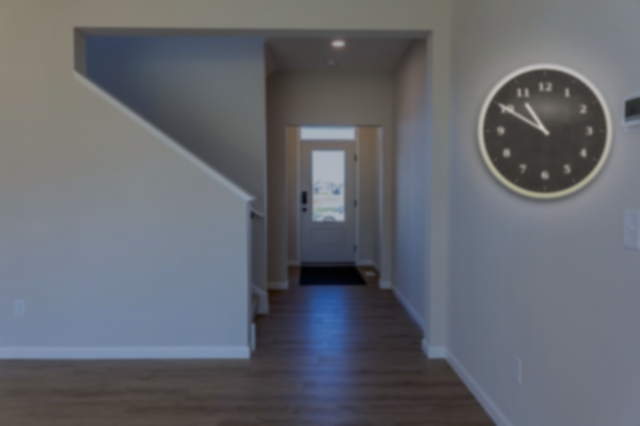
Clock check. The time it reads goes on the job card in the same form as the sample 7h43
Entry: 10h50
